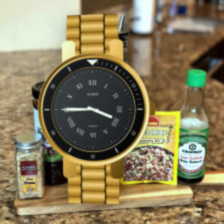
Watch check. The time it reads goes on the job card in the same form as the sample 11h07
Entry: 3h45
